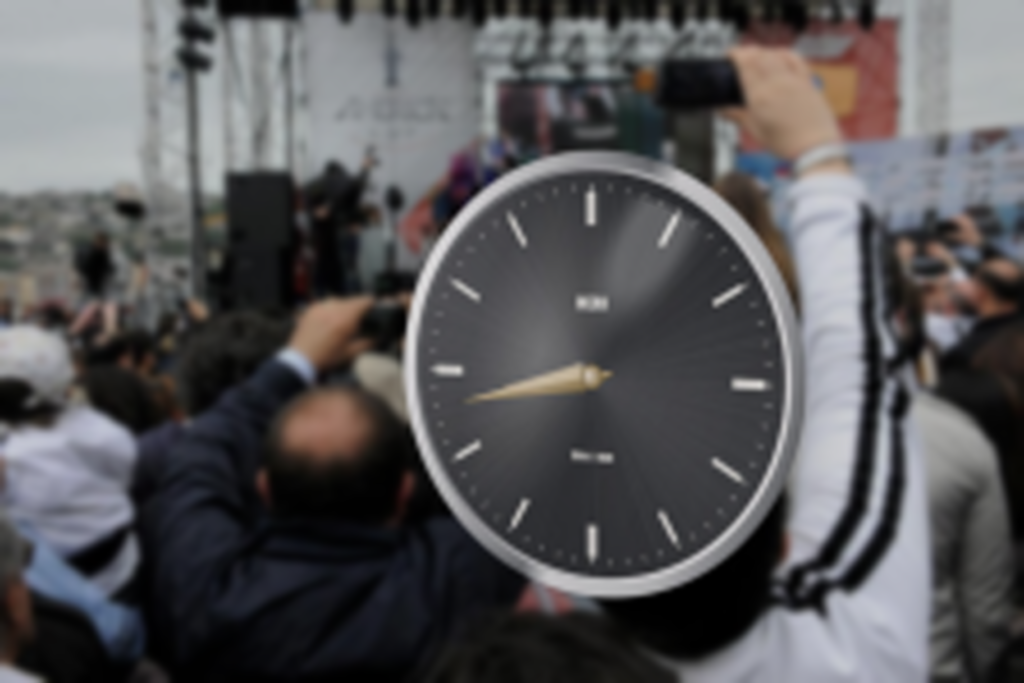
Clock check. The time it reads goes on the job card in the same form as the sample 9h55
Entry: 8h43
